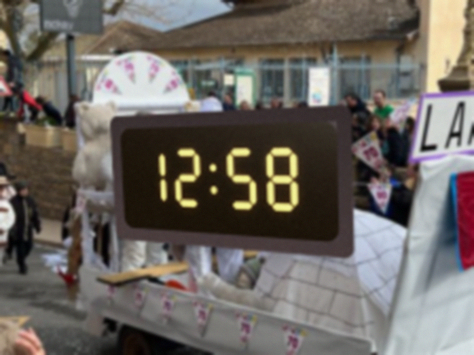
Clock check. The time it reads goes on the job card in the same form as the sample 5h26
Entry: 12h58
